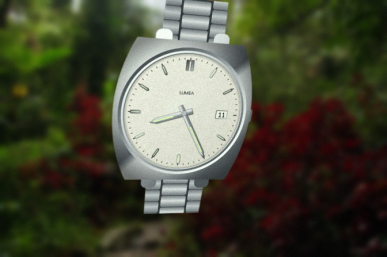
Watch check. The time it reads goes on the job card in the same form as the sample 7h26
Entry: 8h25
